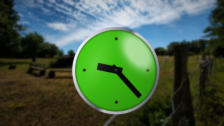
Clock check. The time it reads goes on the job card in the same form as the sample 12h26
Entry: 9h23
